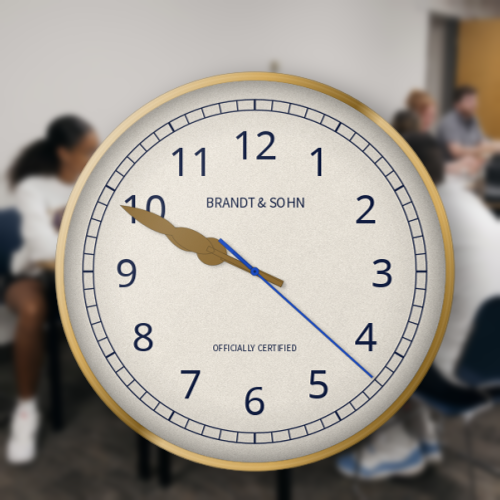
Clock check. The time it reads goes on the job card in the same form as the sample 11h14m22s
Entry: 9h49m22s
